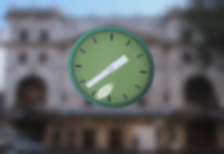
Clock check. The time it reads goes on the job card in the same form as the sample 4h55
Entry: 1h38
